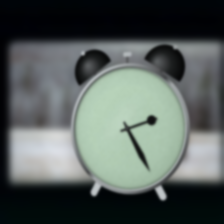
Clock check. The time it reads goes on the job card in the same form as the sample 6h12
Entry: 2h25
